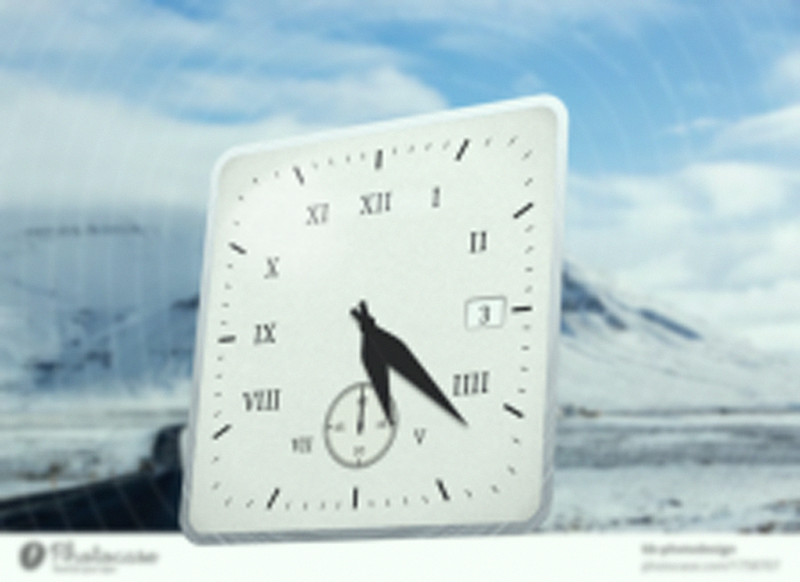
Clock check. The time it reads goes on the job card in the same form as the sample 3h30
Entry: 5h22
